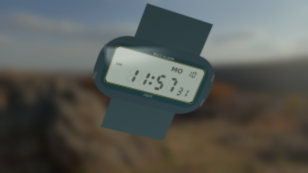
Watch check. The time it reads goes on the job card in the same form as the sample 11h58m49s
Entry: 11h57m31s
